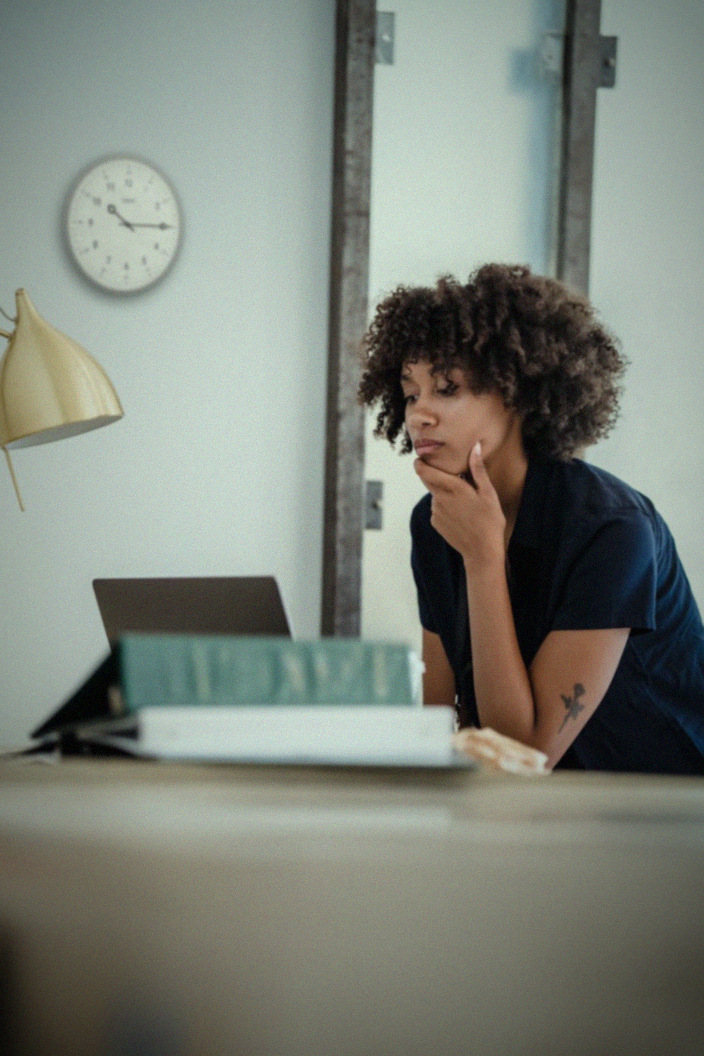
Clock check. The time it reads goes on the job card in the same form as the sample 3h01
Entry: 10h15
